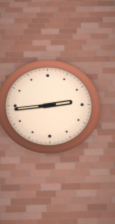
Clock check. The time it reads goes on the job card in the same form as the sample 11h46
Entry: 2h44
